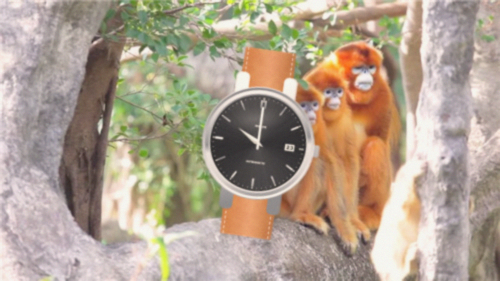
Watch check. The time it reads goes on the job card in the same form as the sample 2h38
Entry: 10h00
